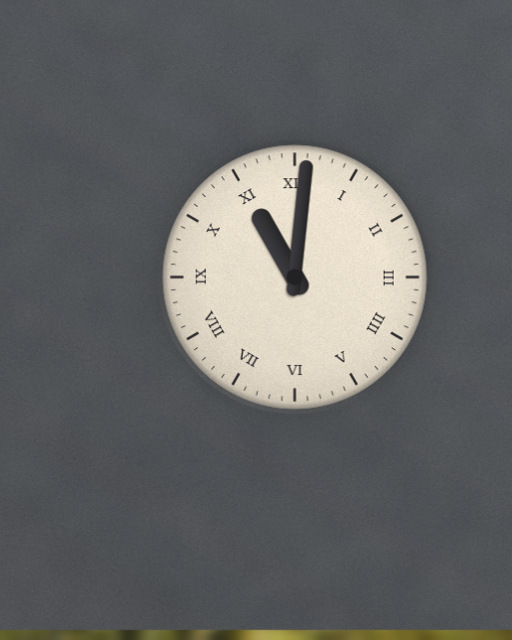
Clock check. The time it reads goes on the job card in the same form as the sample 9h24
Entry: 11h01
